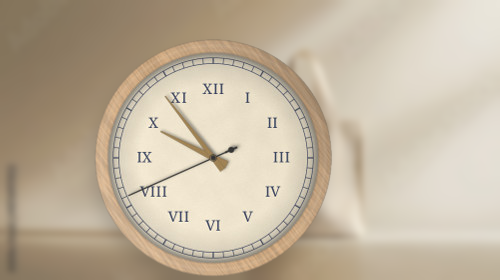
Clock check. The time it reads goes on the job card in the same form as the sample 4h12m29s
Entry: 9h53m41s
